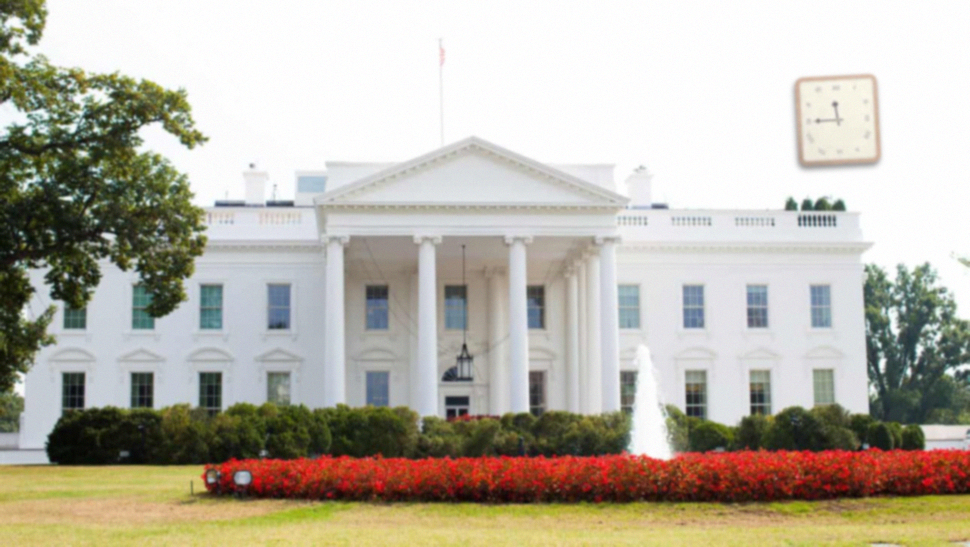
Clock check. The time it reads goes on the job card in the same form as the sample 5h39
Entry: 11h45
